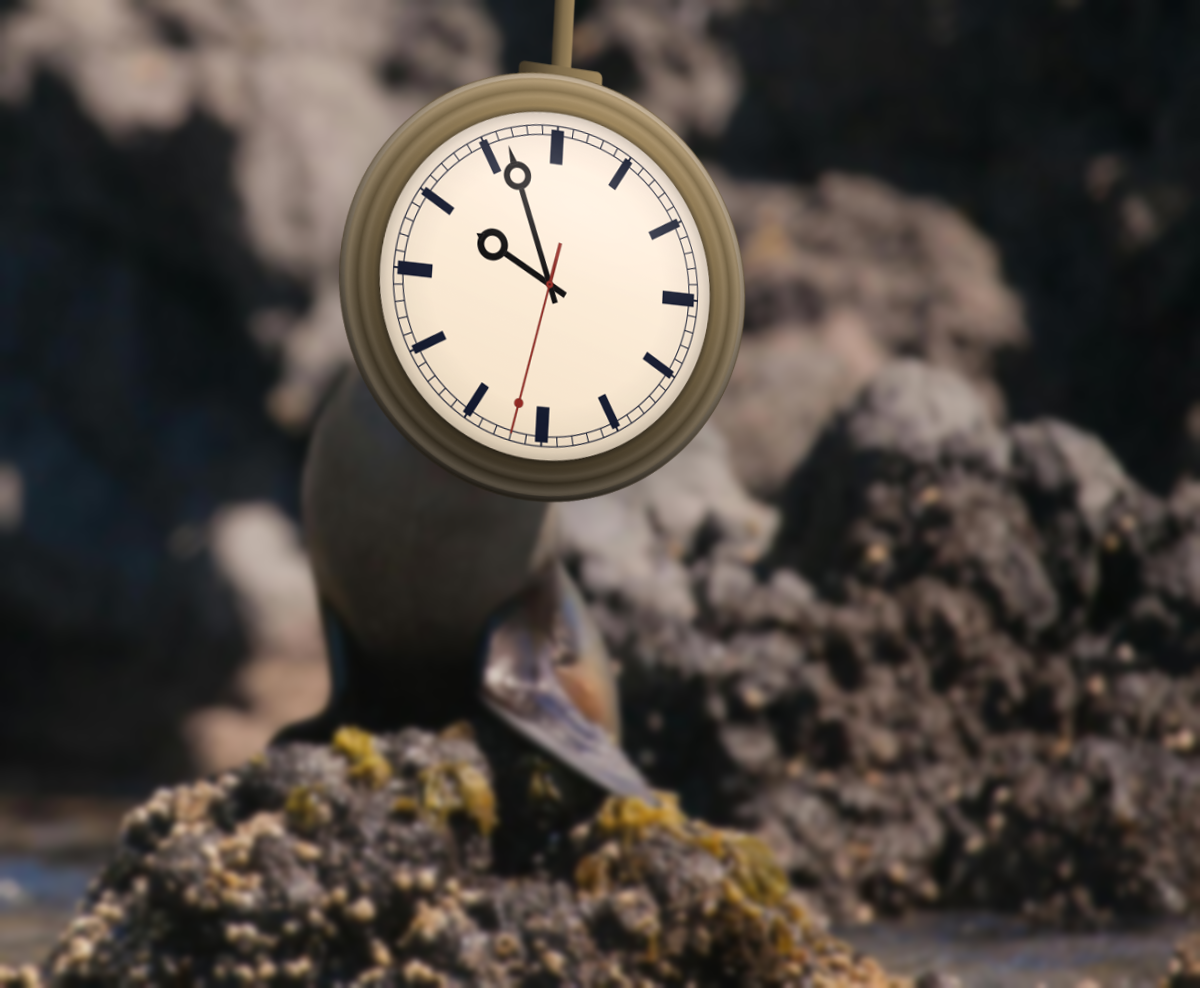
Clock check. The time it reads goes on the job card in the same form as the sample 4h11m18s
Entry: 9h56m32s
